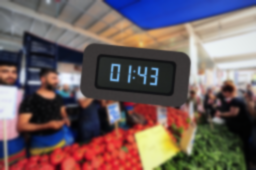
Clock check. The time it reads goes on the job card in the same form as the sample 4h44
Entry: 1h43
